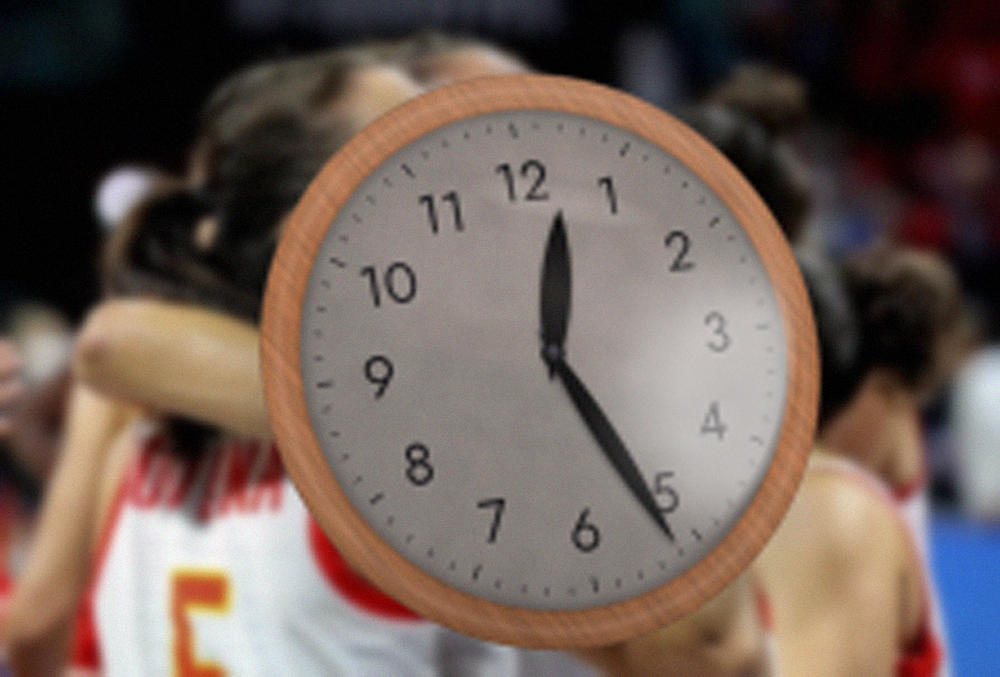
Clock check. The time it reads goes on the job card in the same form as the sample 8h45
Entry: 12h26
